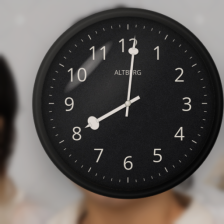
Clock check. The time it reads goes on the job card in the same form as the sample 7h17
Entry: 8h01
